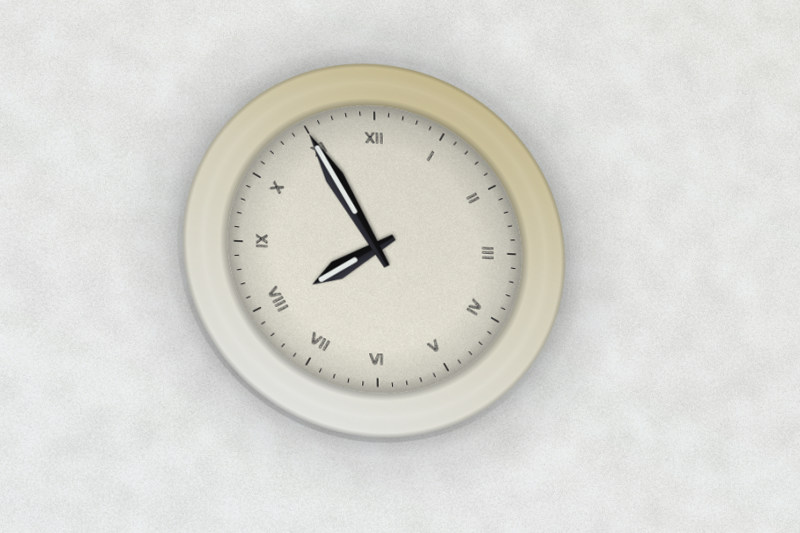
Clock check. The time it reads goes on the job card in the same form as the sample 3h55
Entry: 7h55
